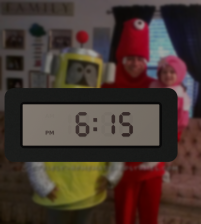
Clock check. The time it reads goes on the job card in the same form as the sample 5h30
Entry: 6h15
